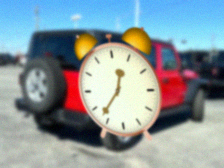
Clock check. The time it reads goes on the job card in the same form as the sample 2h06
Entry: 12h37
